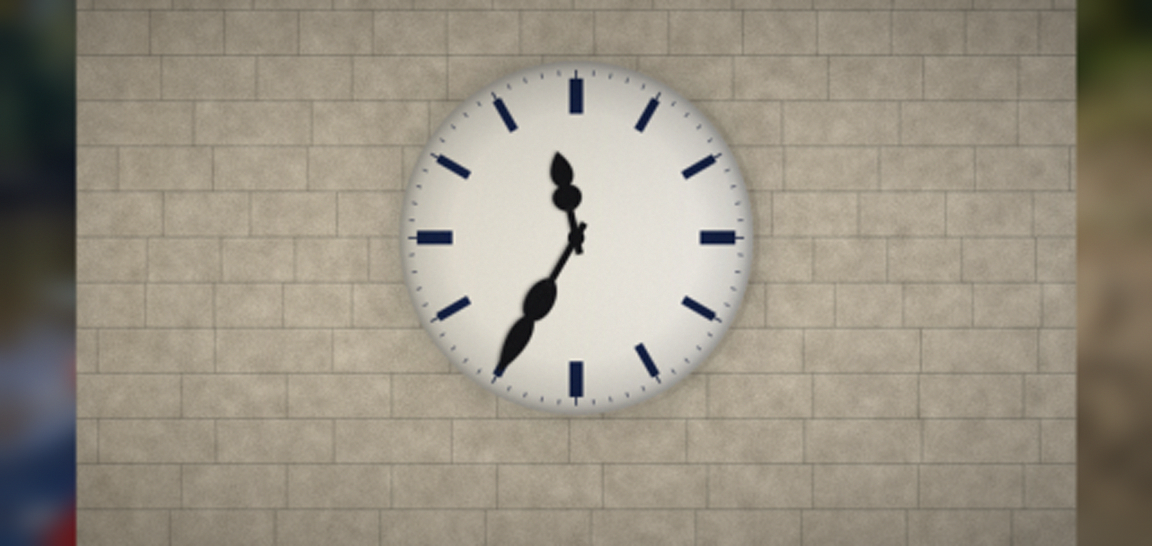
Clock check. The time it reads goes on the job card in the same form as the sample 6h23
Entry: 11h35
